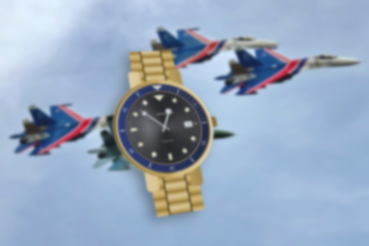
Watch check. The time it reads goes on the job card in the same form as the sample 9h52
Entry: 12h52
